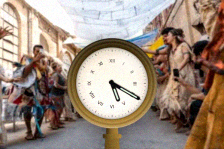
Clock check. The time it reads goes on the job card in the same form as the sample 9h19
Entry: 5h20
